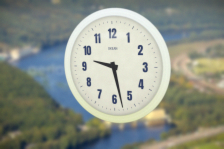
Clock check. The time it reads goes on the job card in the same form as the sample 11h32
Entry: 9h28
